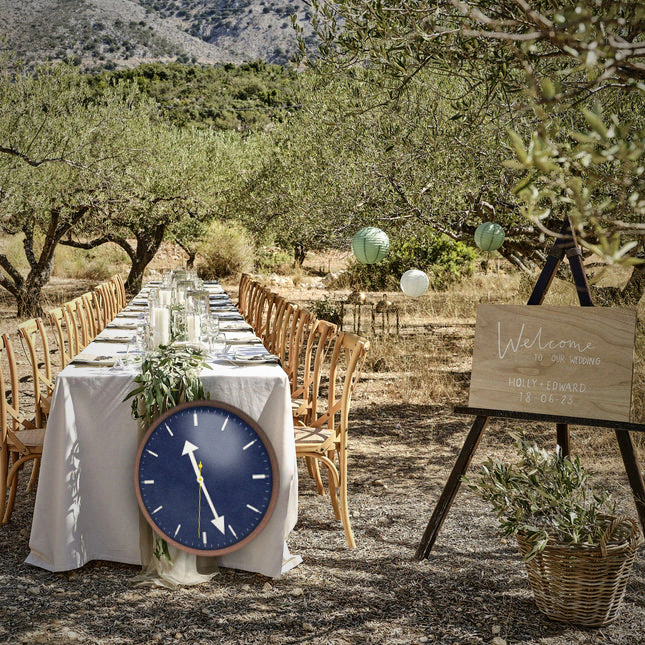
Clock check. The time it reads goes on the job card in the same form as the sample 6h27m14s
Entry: 11h26m31s
